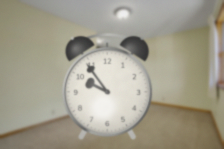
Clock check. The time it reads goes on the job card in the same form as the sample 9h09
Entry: 9h54
